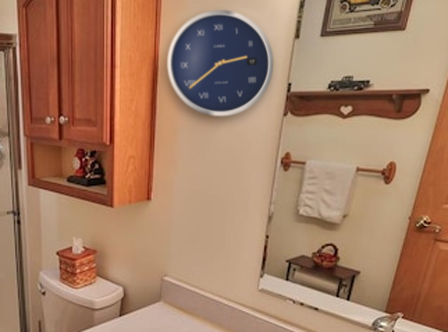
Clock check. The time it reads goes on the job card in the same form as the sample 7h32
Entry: 2h39
